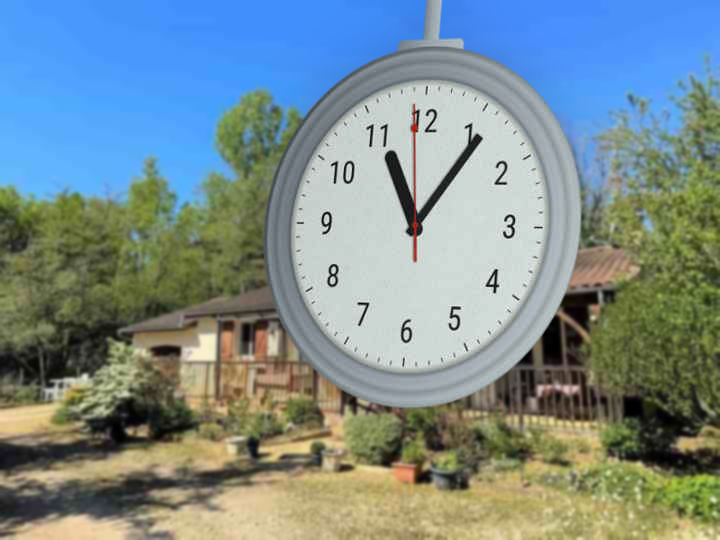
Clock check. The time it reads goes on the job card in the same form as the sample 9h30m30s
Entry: 11h05m59s
